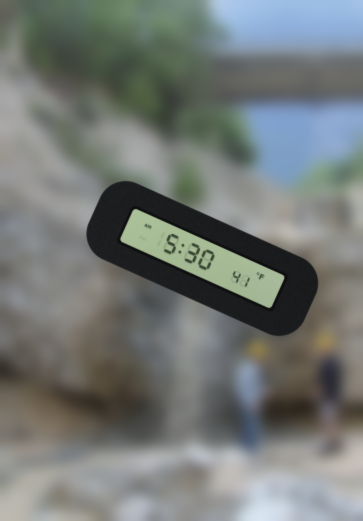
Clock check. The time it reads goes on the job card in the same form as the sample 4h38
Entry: 5h30
